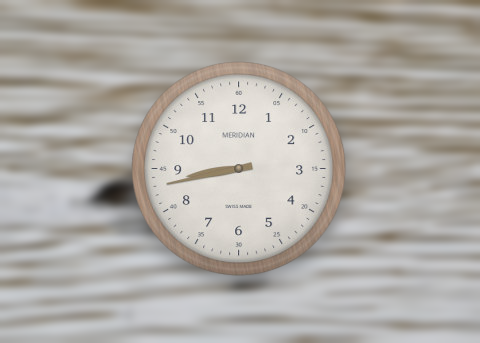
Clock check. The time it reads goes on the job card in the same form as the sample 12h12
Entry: 8h43
